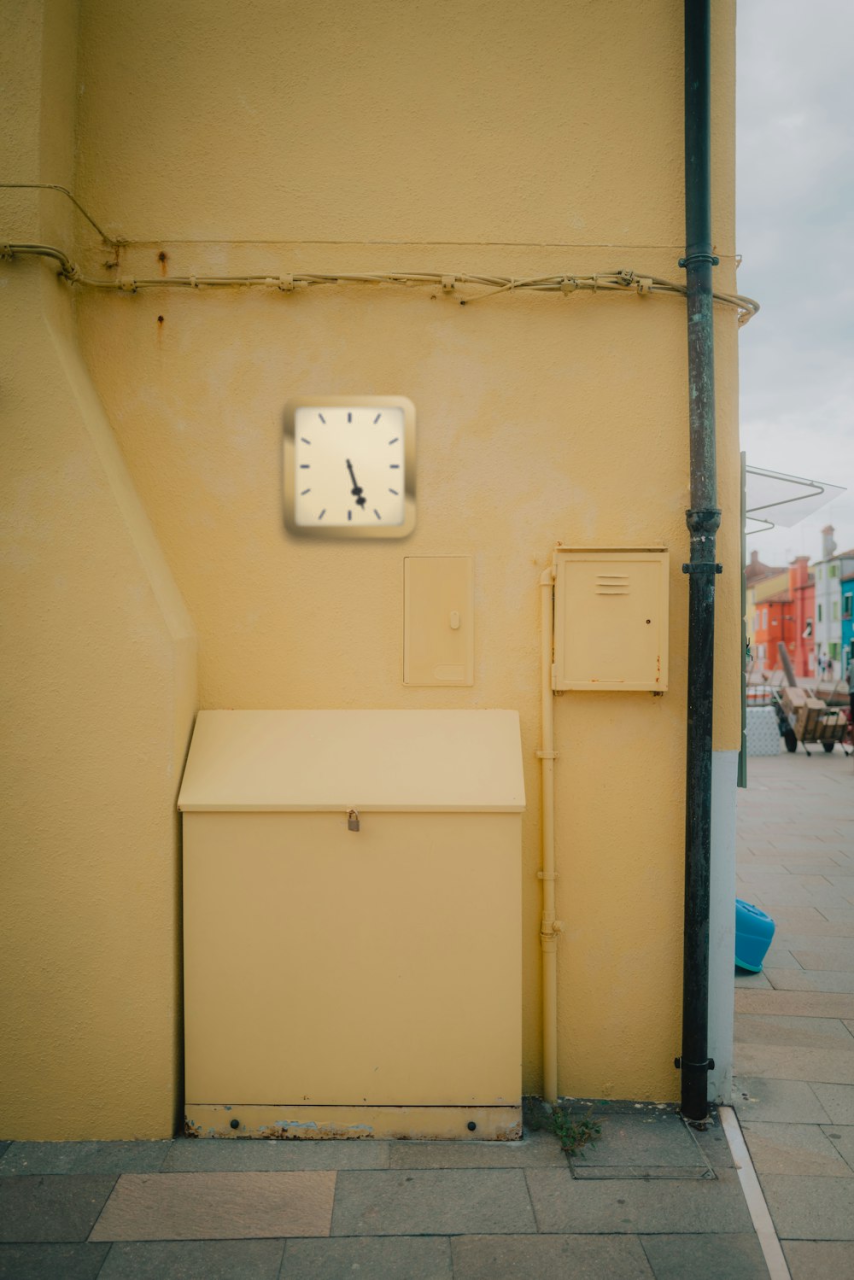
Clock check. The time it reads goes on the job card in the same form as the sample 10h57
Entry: 5h27
